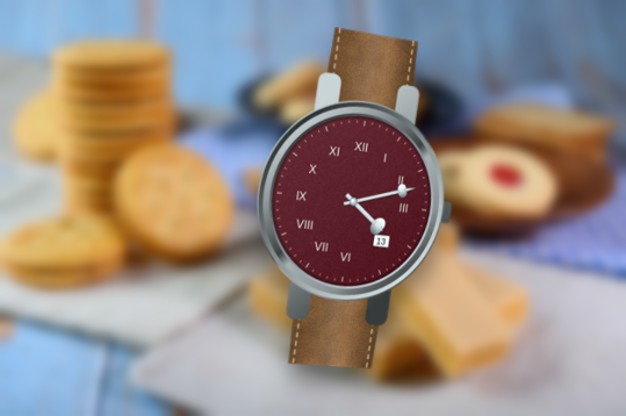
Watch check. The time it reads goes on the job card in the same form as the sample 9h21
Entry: 4h12
